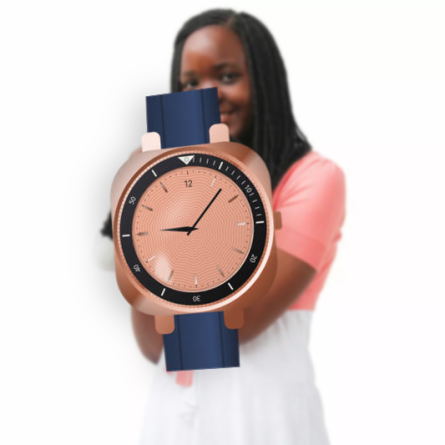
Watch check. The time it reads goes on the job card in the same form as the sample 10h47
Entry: 9h07
